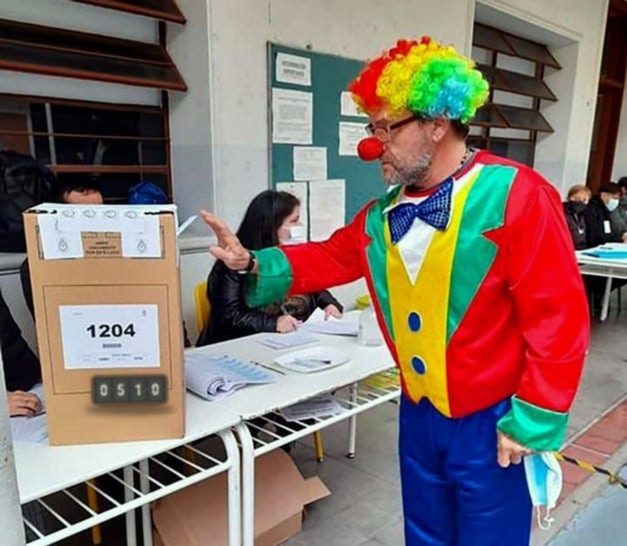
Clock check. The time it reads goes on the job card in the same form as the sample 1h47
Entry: 5h10
